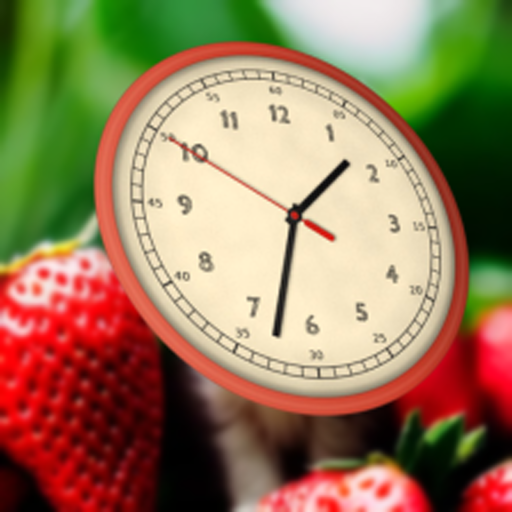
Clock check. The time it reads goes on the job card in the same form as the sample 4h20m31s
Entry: 1h32m50s
